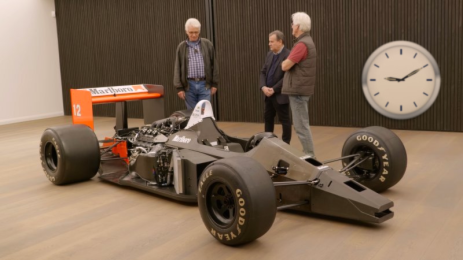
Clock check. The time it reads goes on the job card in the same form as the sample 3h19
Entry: 9h10
